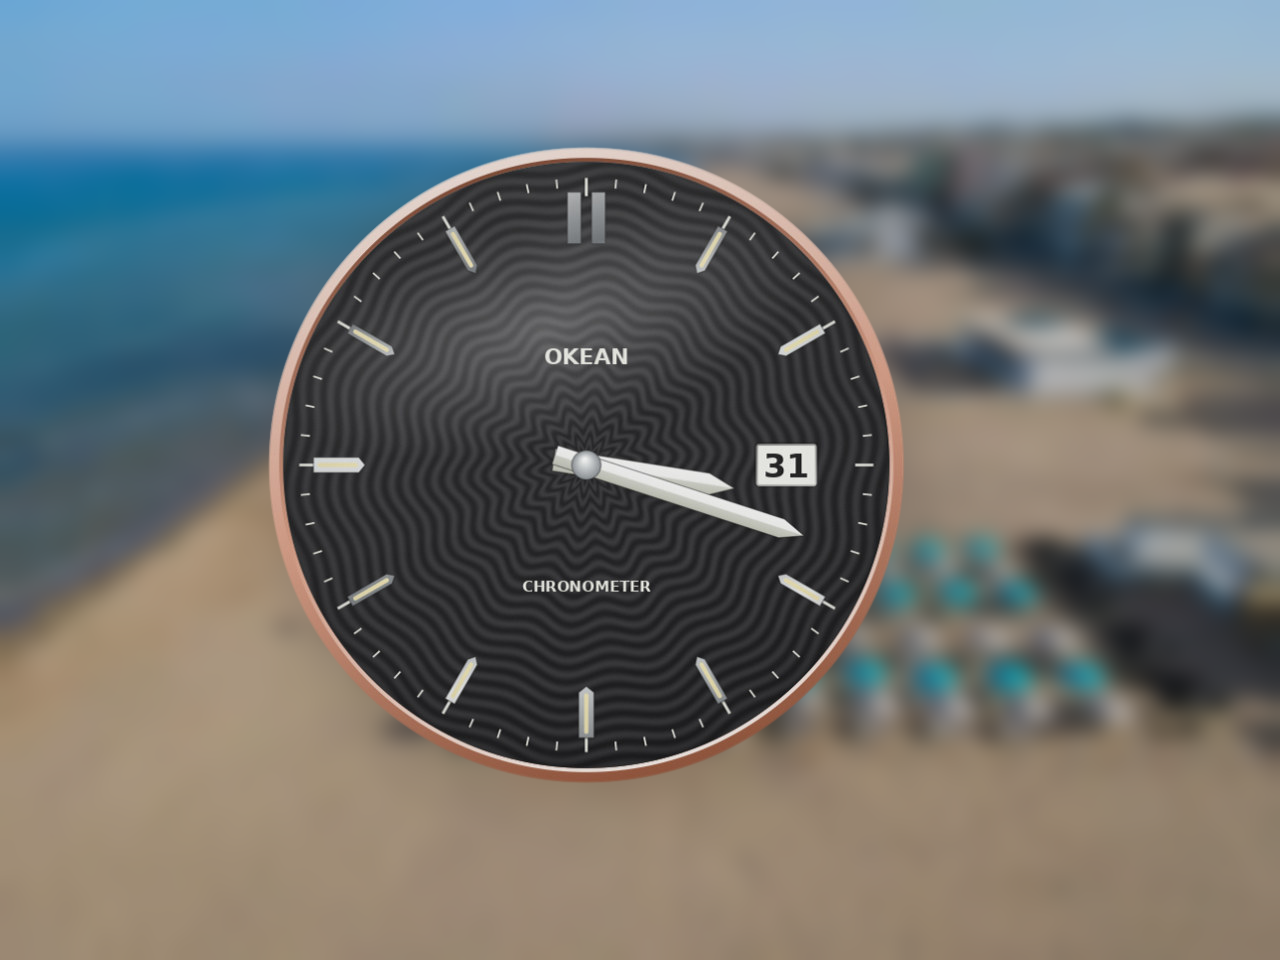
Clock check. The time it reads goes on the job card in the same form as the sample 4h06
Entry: 3h18
